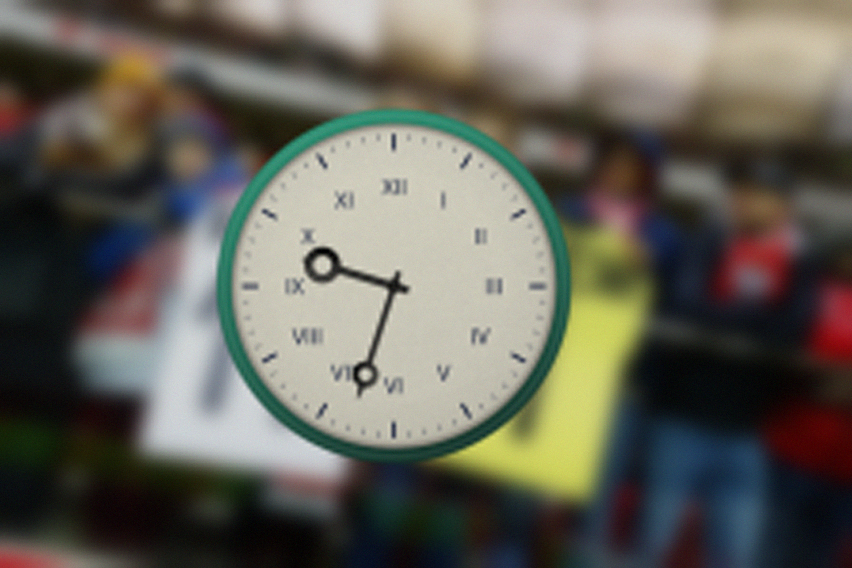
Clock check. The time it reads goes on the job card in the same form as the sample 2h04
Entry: 9h33
